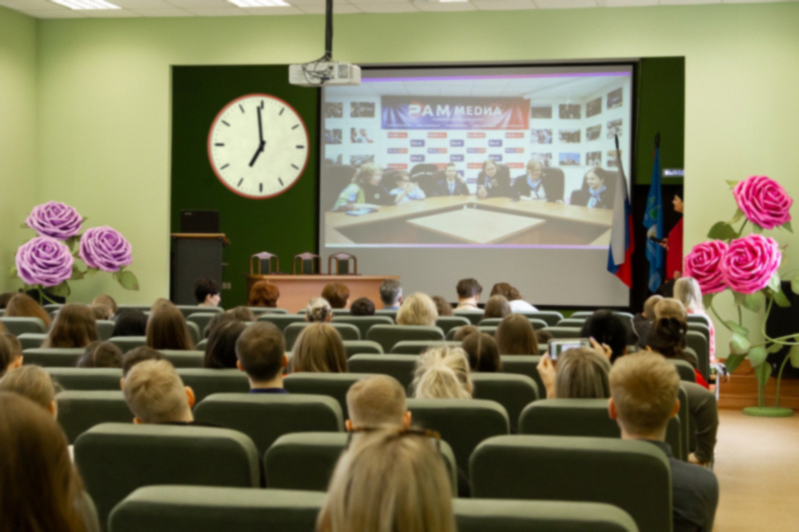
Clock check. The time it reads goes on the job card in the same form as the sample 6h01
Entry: 6h59
